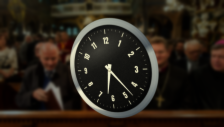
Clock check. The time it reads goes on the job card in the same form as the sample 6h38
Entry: 6h23
